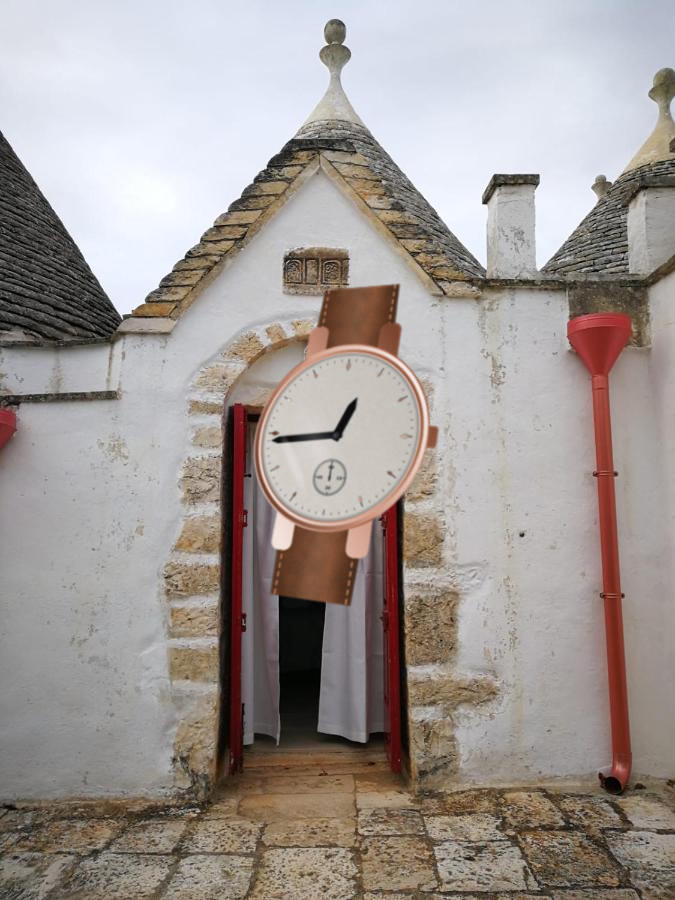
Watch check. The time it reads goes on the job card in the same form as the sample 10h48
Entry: 12h44
